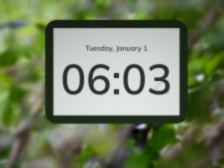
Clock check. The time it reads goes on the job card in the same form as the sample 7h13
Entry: 6h03
